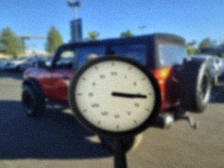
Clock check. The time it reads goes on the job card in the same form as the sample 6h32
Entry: 3h16
